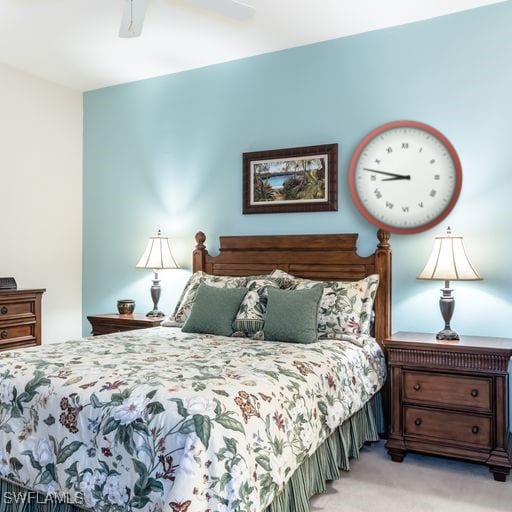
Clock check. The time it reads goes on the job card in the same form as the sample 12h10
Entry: 8h47
